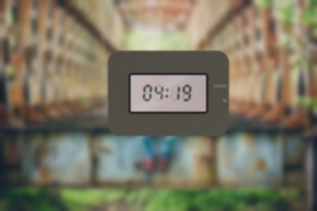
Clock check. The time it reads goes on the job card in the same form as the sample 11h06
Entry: 4h19
